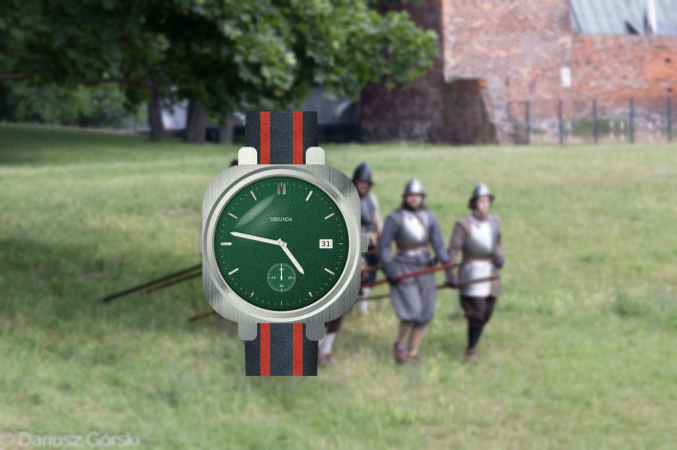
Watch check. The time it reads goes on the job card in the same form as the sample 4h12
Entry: 4h47
